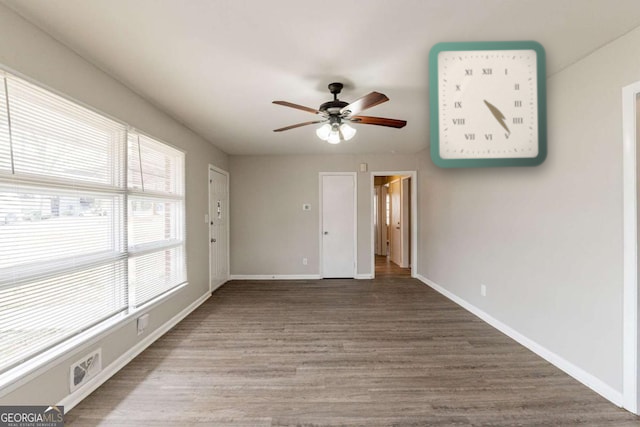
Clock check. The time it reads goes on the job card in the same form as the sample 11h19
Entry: 4h24
